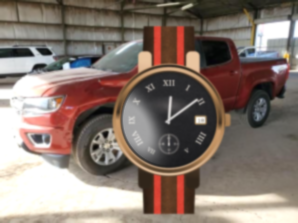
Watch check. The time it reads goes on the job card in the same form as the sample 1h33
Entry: 12h09
